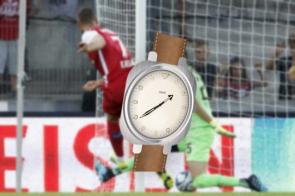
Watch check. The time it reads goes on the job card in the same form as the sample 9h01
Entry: 1h39
